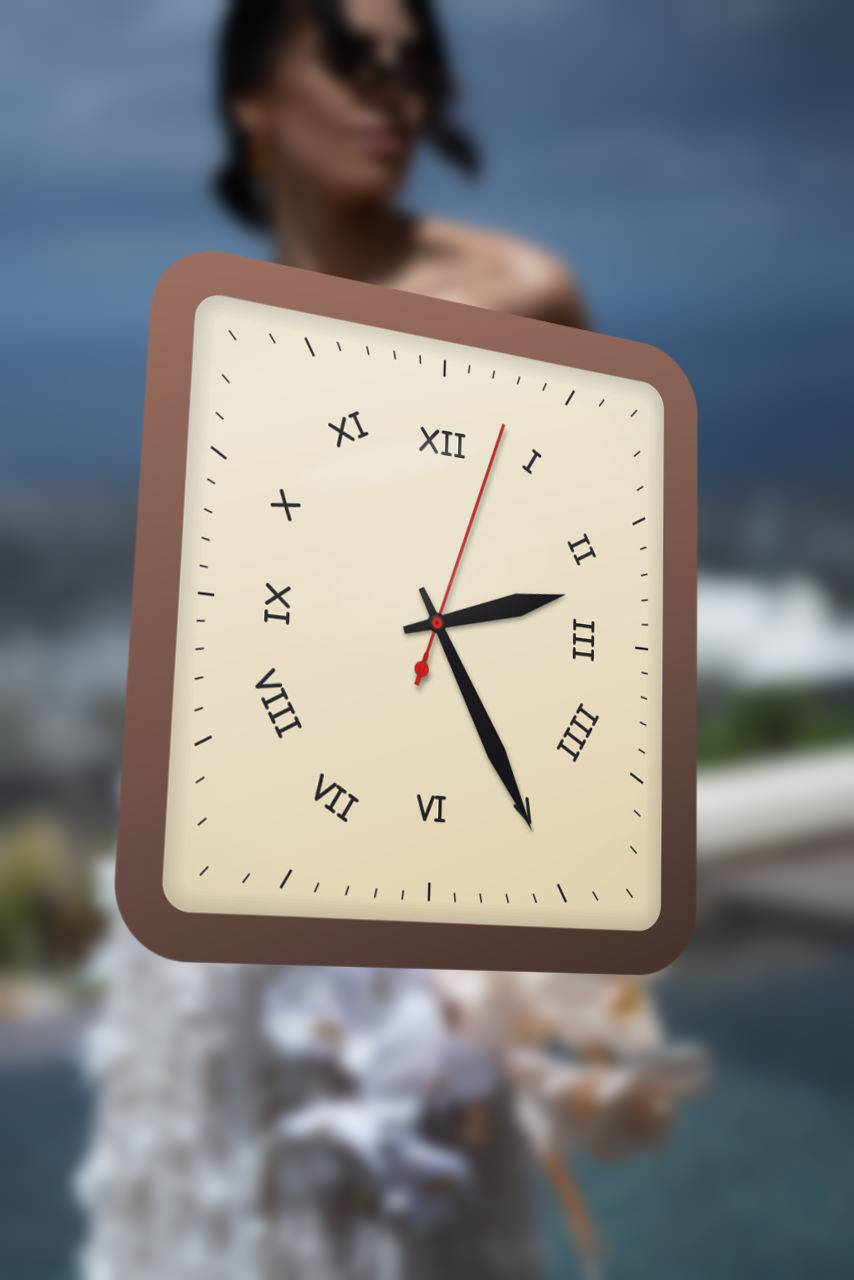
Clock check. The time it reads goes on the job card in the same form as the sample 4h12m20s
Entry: 2h25m03s
